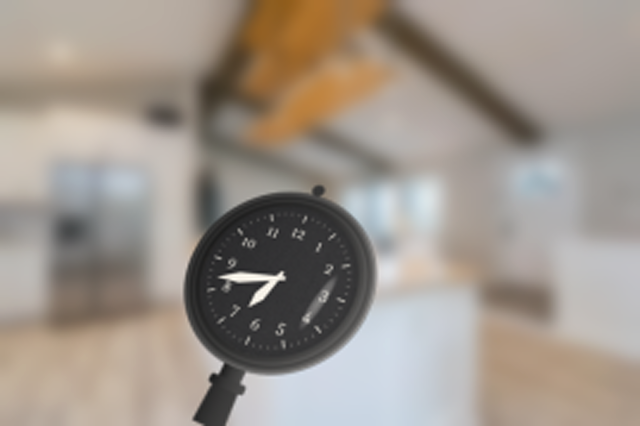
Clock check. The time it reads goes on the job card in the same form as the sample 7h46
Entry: 6h42
